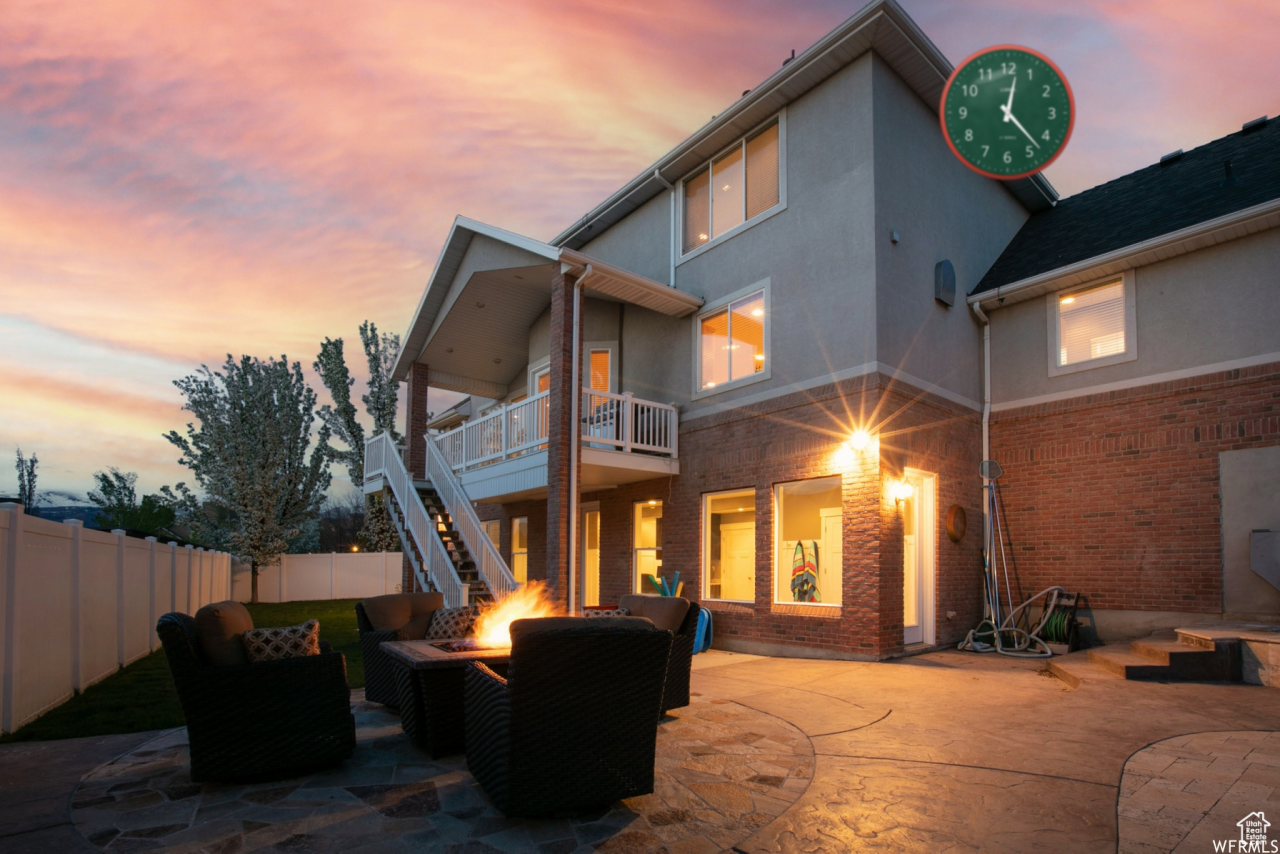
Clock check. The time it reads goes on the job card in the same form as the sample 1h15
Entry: 12h23
